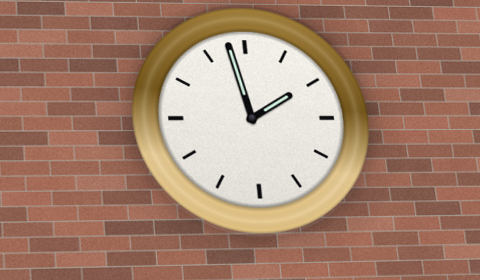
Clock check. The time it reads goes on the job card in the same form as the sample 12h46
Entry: 1h58
